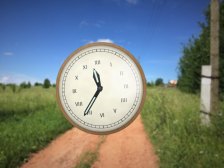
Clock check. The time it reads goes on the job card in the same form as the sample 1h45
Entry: 11h36
